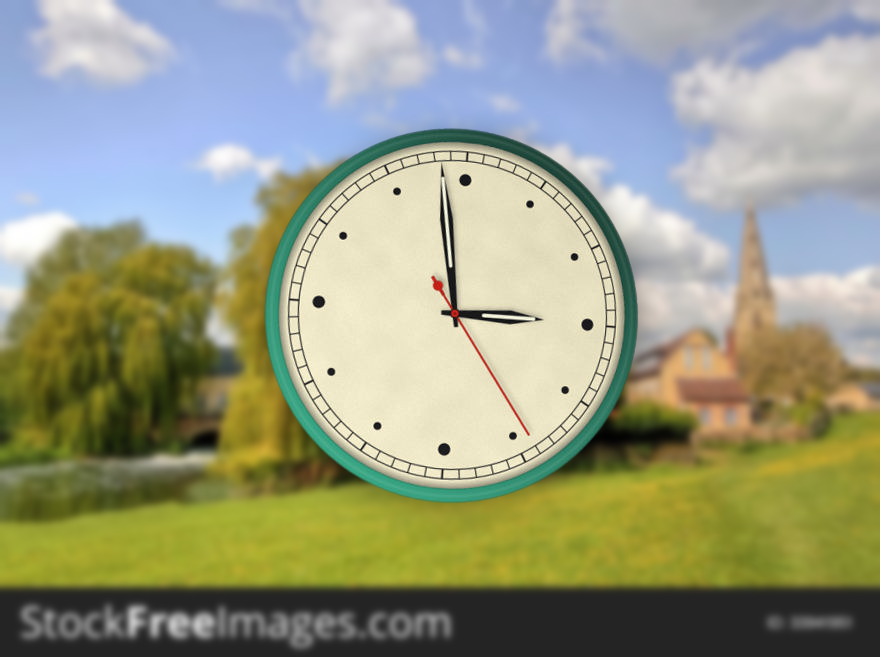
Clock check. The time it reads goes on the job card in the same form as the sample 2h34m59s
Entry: 2h58m24s
